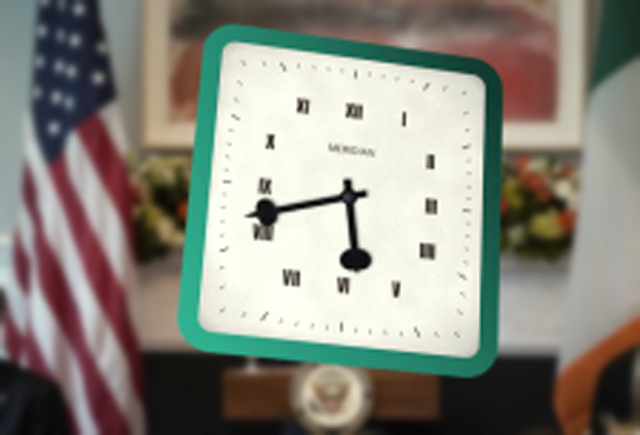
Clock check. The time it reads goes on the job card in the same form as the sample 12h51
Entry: 5h42
